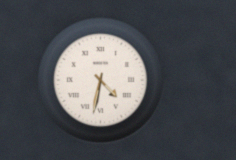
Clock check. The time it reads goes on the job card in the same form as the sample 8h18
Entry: 4h32
